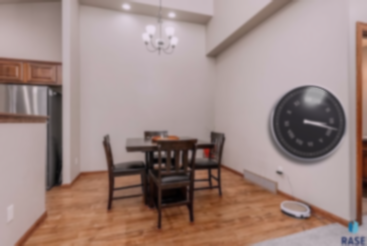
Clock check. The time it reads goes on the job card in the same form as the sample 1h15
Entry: 3h18
